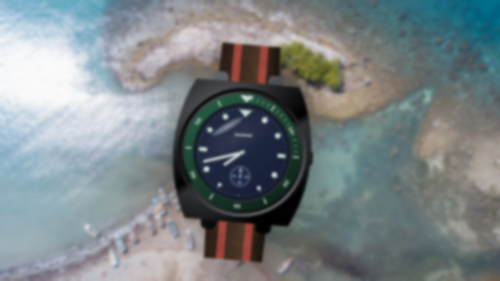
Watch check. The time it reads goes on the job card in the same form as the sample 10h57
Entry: 7h42
